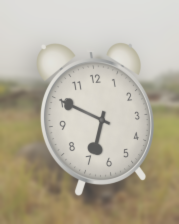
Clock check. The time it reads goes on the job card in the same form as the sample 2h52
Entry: 6h50
